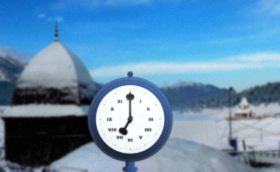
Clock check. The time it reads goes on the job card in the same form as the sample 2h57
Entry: 7h00
